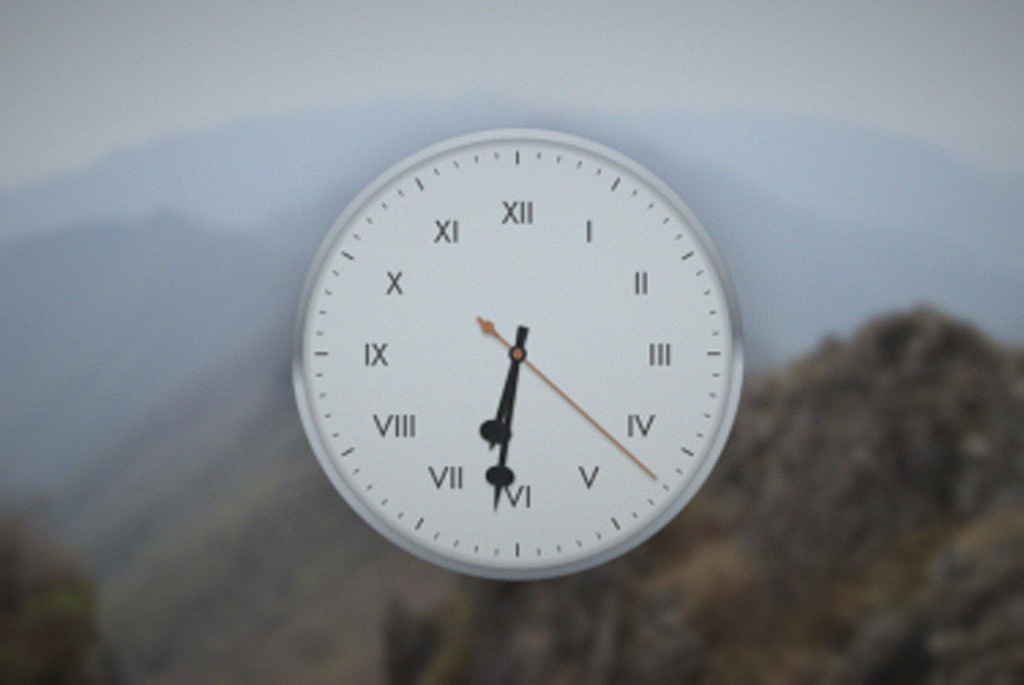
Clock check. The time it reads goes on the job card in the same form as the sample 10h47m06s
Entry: 6h31m22s
